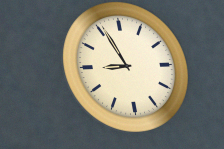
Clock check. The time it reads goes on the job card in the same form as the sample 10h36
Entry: 8h56
